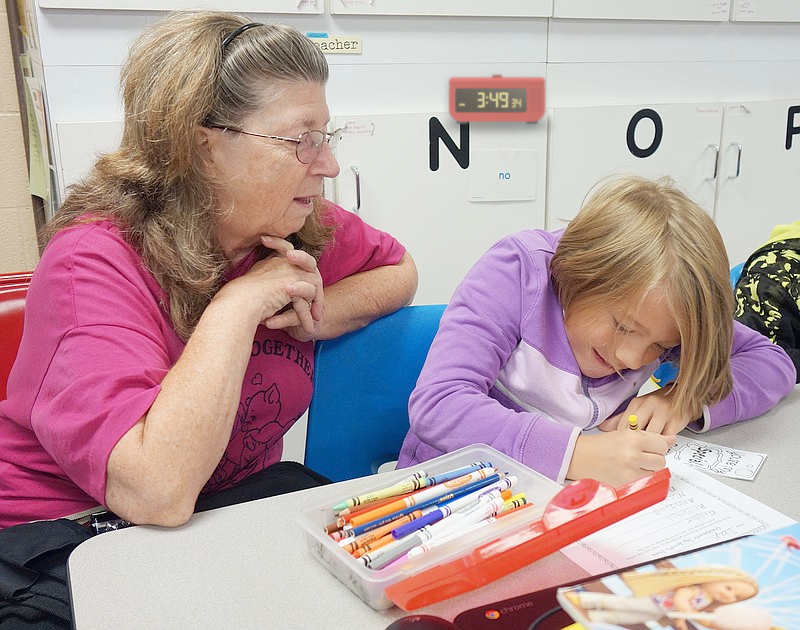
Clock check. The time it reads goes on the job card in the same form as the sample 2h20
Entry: 3h49
